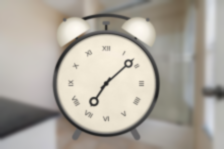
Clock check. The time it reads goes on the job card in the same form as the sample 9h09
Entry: 7h08
